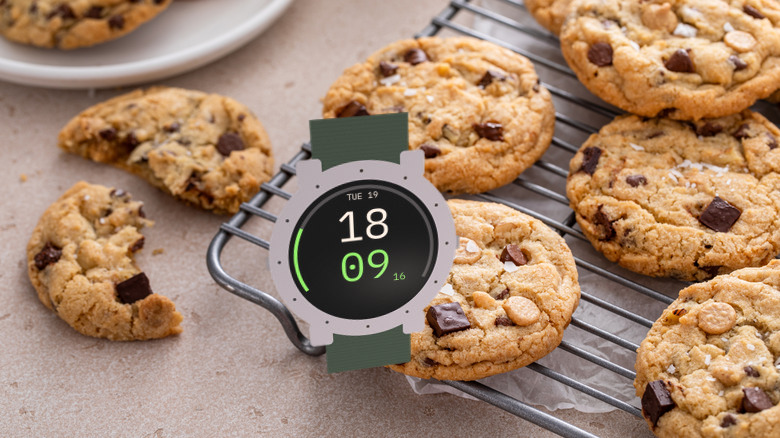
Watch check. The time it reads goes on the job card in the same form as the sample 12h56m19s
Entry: 18h09m16s
